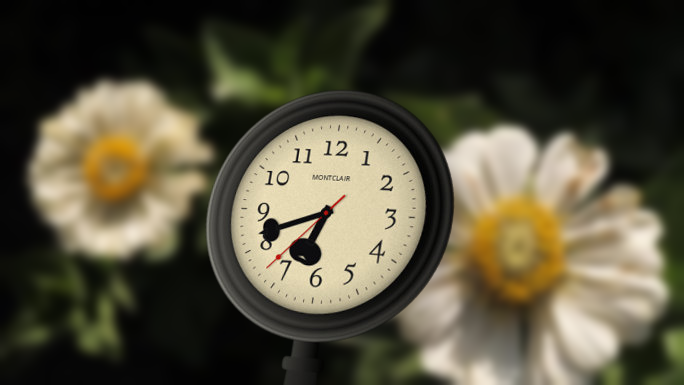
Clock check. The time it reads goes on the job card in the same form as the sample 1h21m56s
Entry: 6h41m37s
